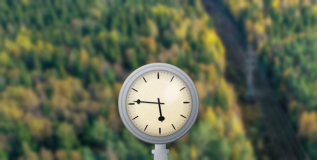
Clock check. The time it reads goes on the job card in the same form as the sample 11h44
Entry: 5h46
